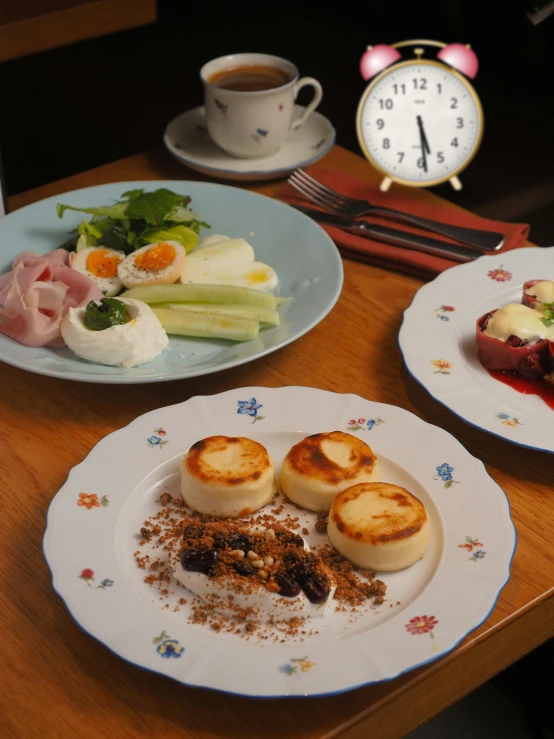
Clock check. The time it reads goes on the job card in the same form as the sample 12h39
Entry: 5h29
